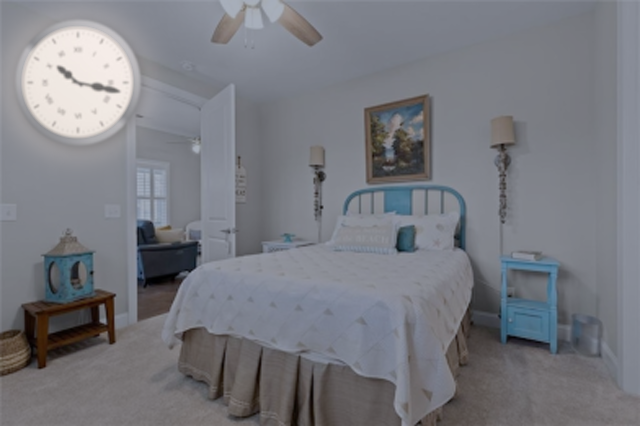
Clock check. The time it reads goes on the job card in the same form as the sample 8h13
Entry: 10h17
